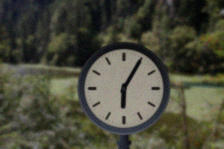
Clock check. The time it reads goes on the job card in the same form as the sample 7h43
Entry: 6h05
